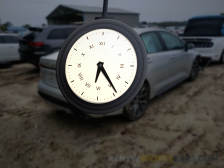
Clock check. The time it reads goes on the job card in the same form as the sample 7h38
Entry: 6h24
